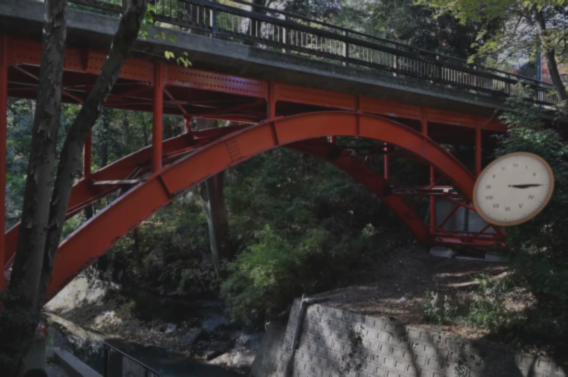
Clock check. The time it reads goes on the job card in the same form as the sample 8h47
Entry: 3h15
